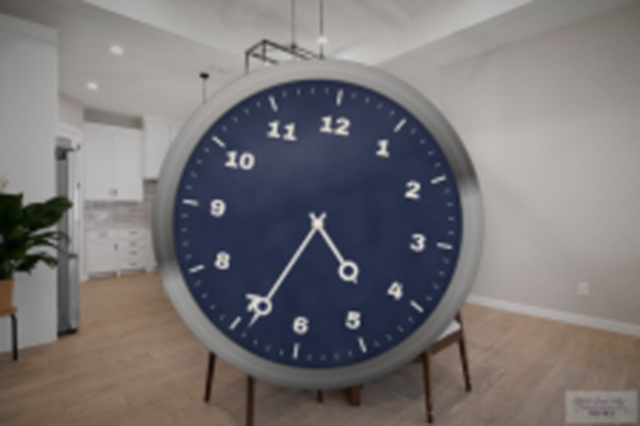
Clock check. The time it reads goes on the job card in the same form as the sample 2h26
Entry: 4h34
